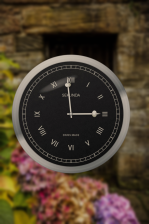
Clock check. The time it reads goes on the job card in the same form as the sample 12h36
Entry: 2h59
